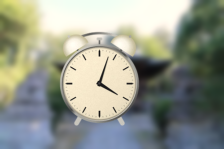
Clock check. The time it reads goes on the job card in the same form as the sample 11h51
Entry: 4h03
